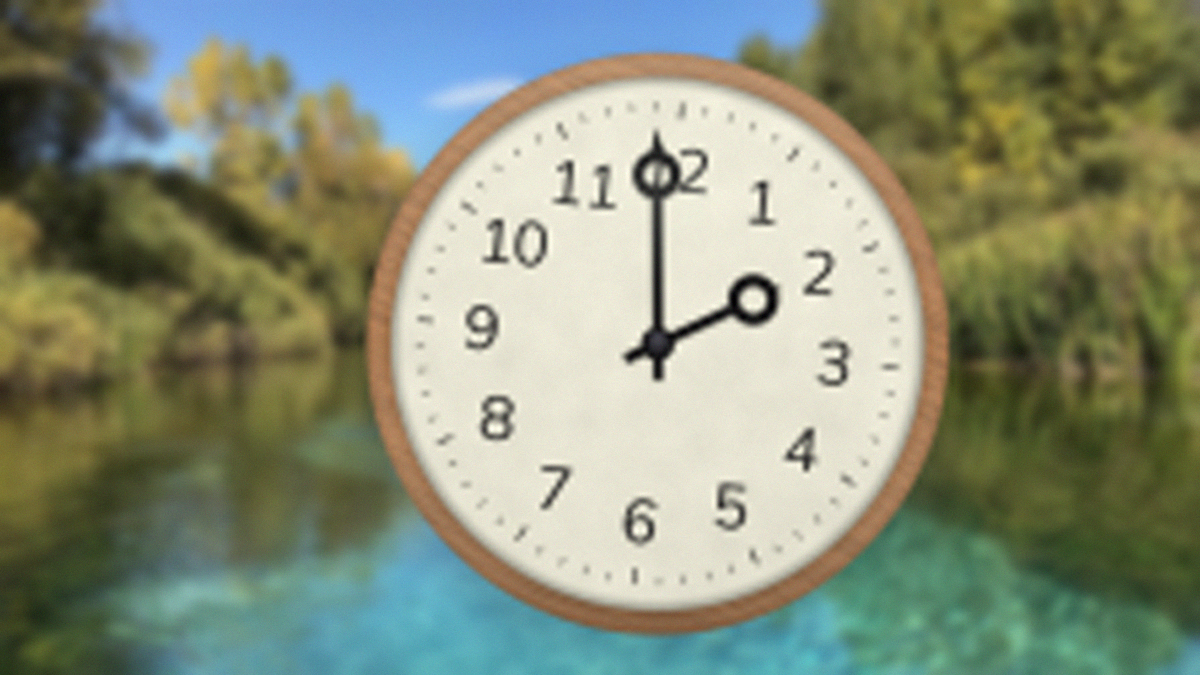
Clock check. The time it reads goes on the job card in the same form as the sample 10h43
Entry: 1h59
